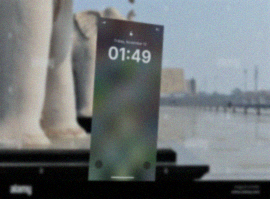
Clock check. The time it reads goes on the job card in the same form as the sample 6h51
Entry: 1h49
